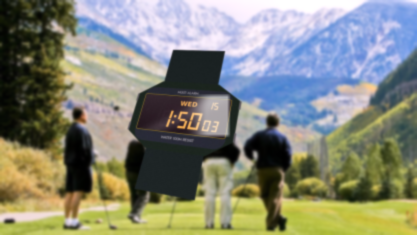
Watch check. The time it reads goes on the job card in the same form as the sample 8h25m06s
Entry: 1h50m03s
